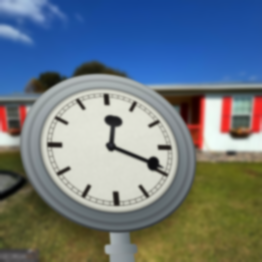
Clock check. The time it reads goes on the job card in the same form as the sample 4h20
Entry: 12h19
